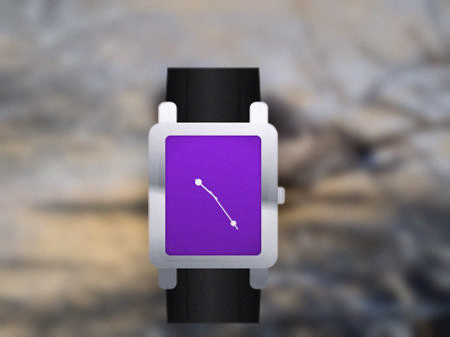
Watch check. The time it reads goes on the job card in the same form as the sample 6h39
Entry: 10h24
